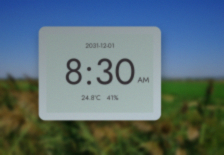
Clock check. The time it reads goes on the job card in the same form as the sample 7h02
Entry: 8h30
